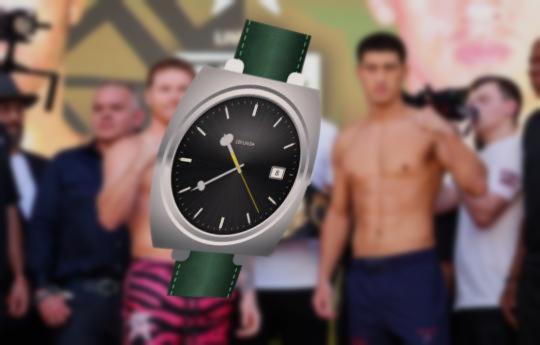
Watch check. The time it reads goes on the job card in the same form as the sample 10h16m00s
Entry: 10h39m23s
